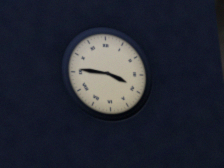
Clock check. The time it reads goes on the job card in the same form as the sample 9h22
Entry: 3h46
